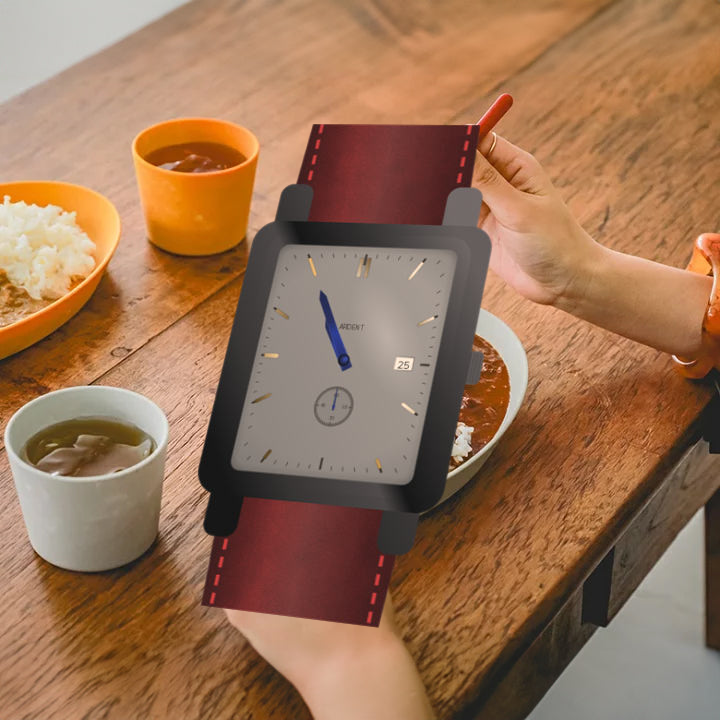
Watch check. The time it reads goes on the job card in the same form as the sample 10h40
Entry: 10h55
